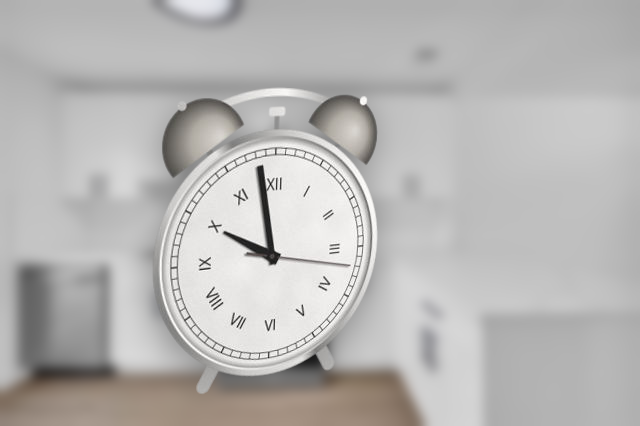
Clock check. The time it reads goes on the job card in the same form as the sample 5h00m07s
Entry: 9h58m17s
